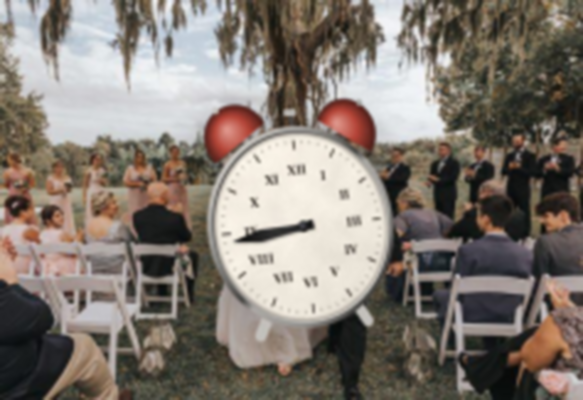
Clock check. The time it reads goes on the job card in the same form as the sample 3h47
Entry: 8h44
